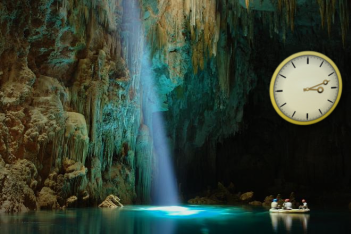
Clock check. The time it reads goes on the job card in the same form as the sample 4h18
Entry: 3h12
